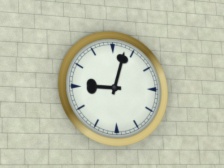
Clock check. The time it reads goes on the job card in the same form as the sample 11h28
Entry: 9h03
